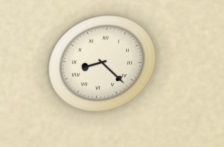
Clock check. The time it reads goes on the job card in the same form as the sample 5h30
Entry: 8h22
